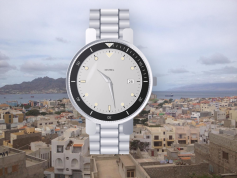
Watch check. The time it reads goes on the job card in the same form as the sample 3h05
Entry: 10h28
